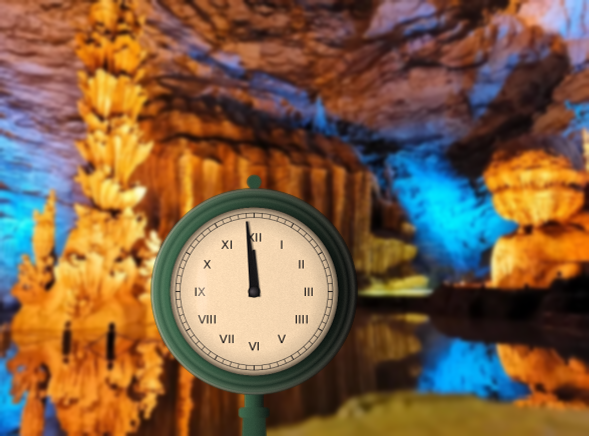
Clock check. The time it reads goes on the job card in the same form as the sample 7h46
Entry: 11h59
